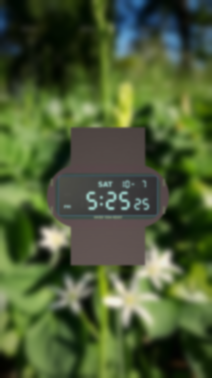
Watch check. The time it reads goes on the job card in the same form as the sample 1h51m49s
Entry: 5h25m25s
